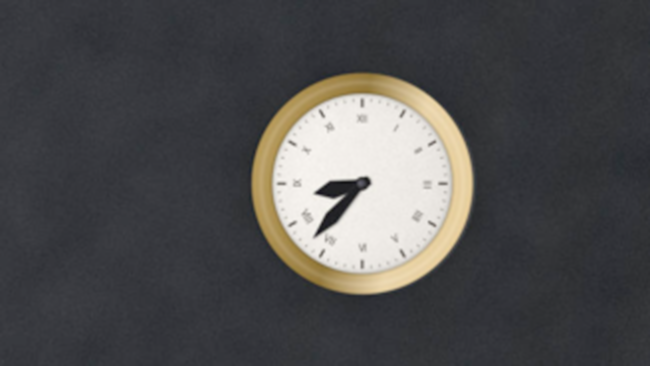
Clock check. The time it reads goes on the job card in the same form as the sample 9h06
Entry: 8h37
